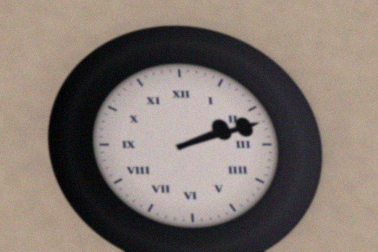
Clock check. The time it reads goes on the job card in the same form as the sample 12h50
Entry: 2h12
